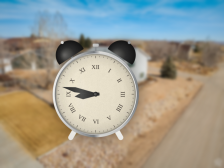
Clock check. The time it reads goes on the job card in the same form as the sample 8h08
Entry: 8h47
